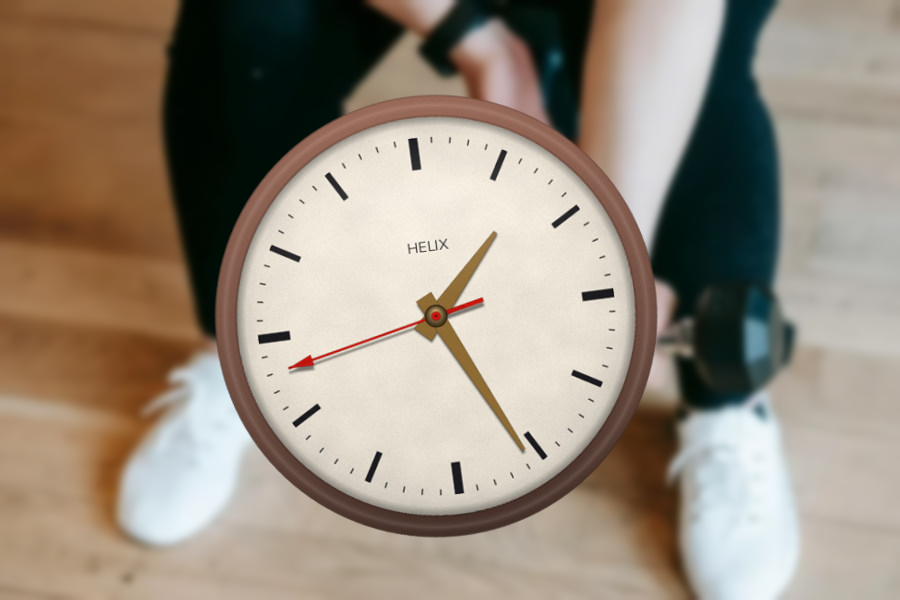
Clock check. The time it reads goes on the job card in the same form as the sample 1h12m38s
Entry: 1h25m43s
